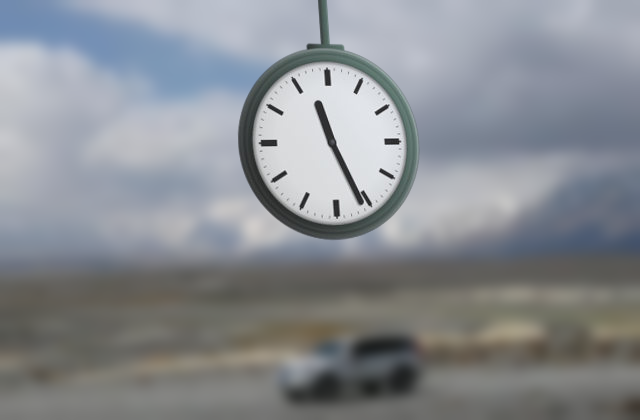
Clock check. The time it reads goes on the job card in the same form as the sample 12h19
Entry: 11h26
